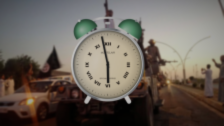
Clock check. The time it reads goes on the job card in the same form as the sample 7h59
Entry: 5h58
